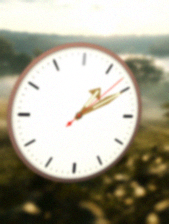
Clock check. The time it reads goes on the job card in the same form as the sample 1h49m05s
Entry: 1h10m08s
